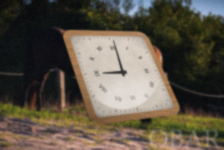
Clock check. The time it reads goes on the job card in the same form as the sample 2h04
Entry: 9h01
